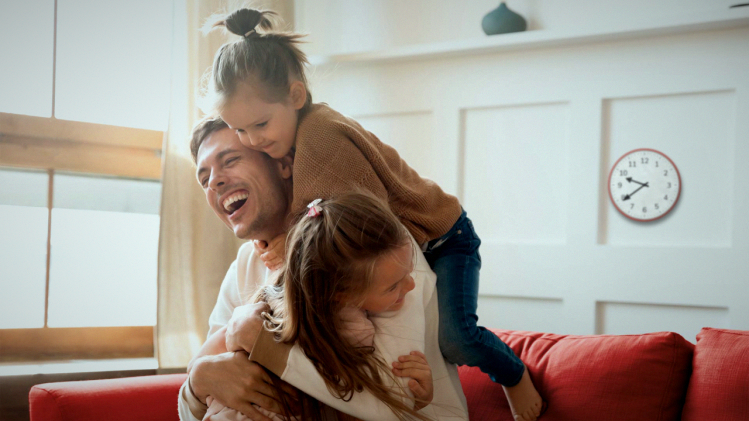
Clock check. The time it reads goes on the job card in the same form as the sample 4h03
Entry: 9h39
